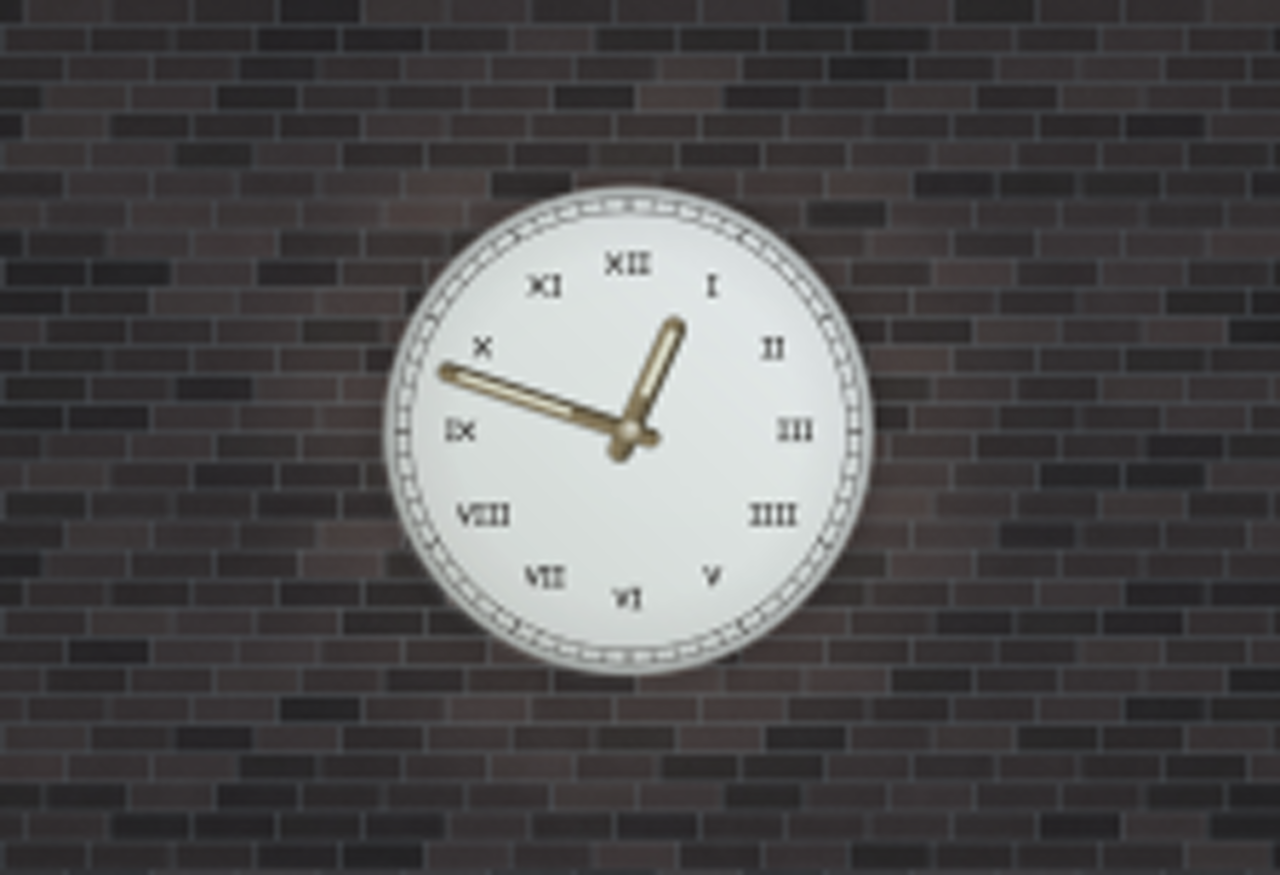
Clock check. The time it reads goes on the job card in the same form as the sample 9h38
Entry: 12h48
